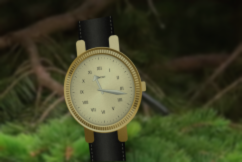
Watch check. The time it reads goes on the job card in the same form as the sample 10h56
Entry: 11h17
